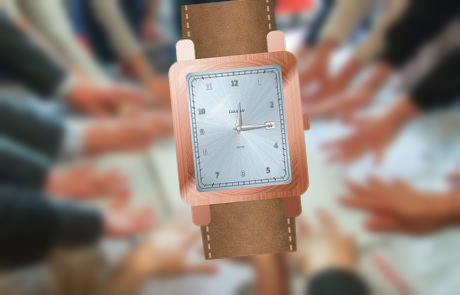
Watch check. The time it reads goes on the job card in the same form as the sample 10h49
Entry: 12h15
